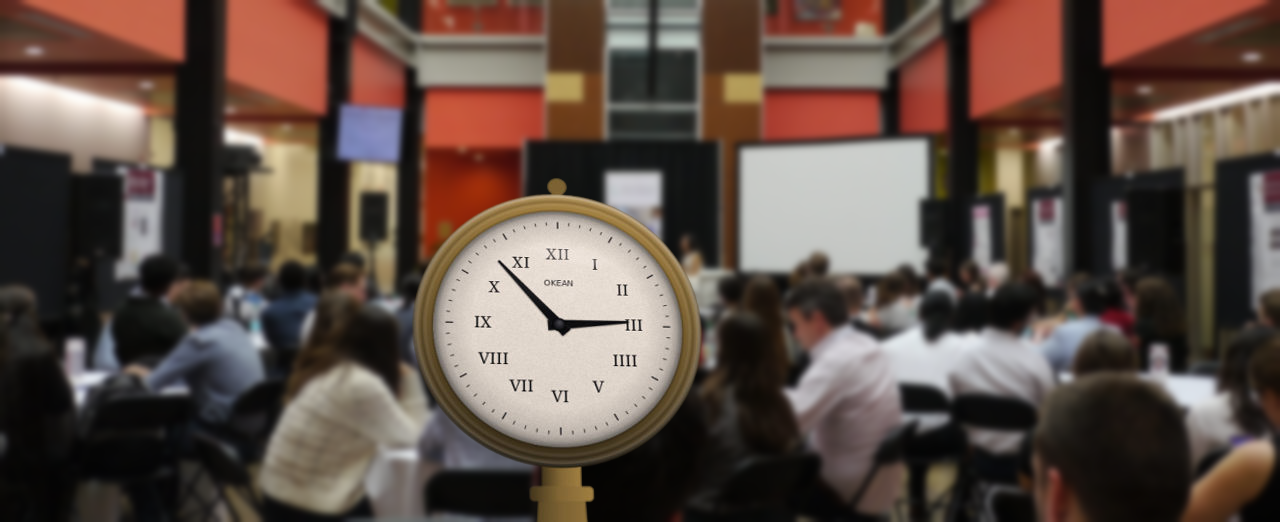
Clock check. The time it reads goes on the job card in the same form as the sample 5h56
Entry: 2h53
